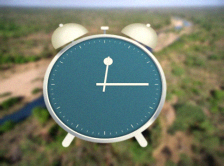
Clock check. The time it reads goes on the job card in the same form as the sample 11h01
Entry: 12h15
